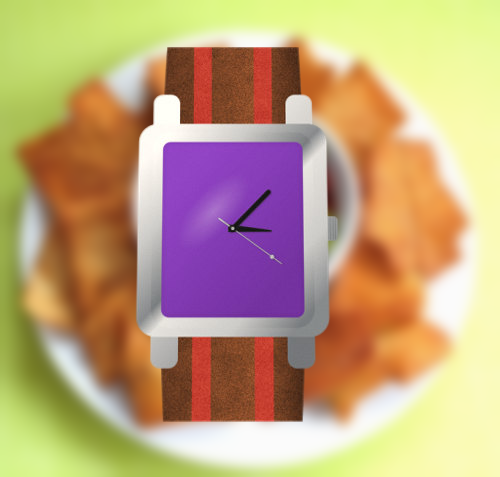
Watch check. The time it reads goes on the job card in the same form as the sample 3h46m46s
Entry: 3h07m21s
